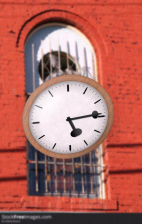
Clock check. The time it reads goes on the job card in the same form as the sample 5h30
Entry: 5h14
